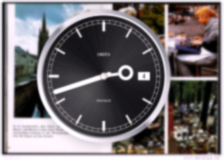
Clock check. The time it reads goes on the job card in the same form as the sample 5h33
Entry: 2h42
